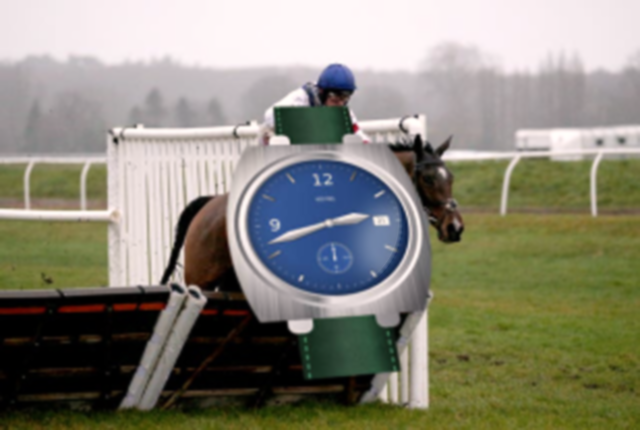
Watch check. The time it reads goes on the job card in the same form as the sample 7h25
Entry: 2h42
